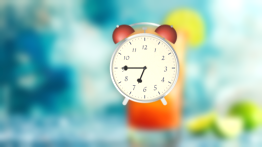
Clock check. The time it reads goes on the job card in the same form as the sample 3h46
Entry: 6h45
